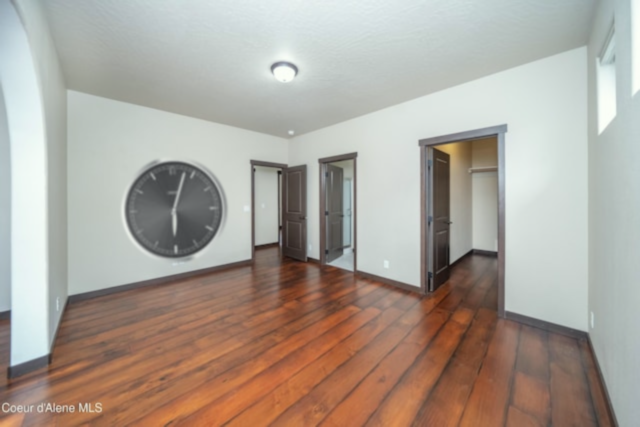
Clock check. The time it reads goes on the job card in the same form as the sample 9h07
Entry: 6h03
